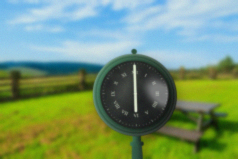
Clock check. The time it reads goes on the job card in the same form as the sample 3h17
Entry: 6h00
